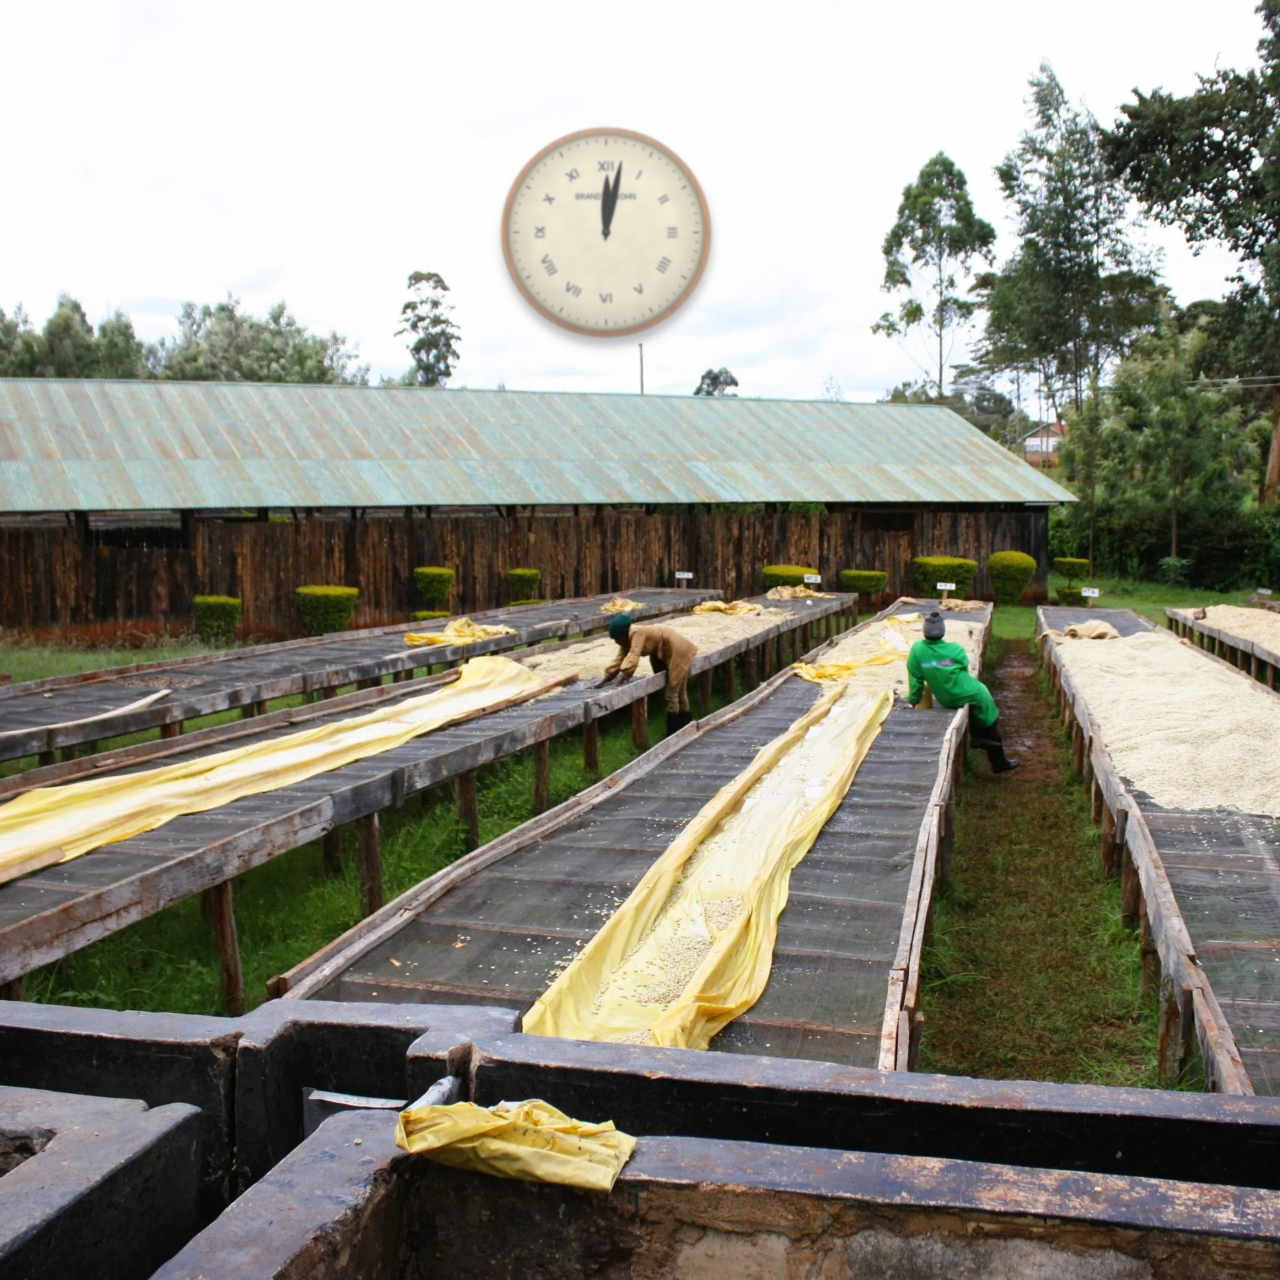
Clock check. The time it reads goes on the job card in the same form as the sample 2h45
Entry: 12h02
